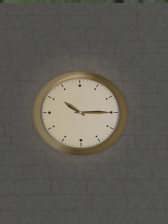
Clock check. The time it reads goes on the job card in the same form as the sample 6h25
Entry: 10h15
